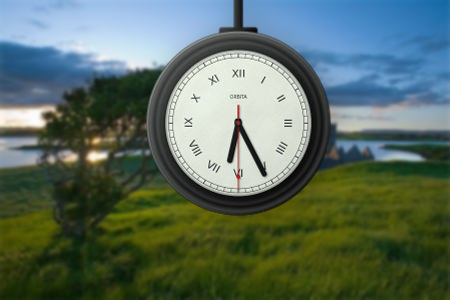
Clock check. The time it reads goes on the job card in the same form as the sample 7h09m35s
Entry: 6h25m30s
